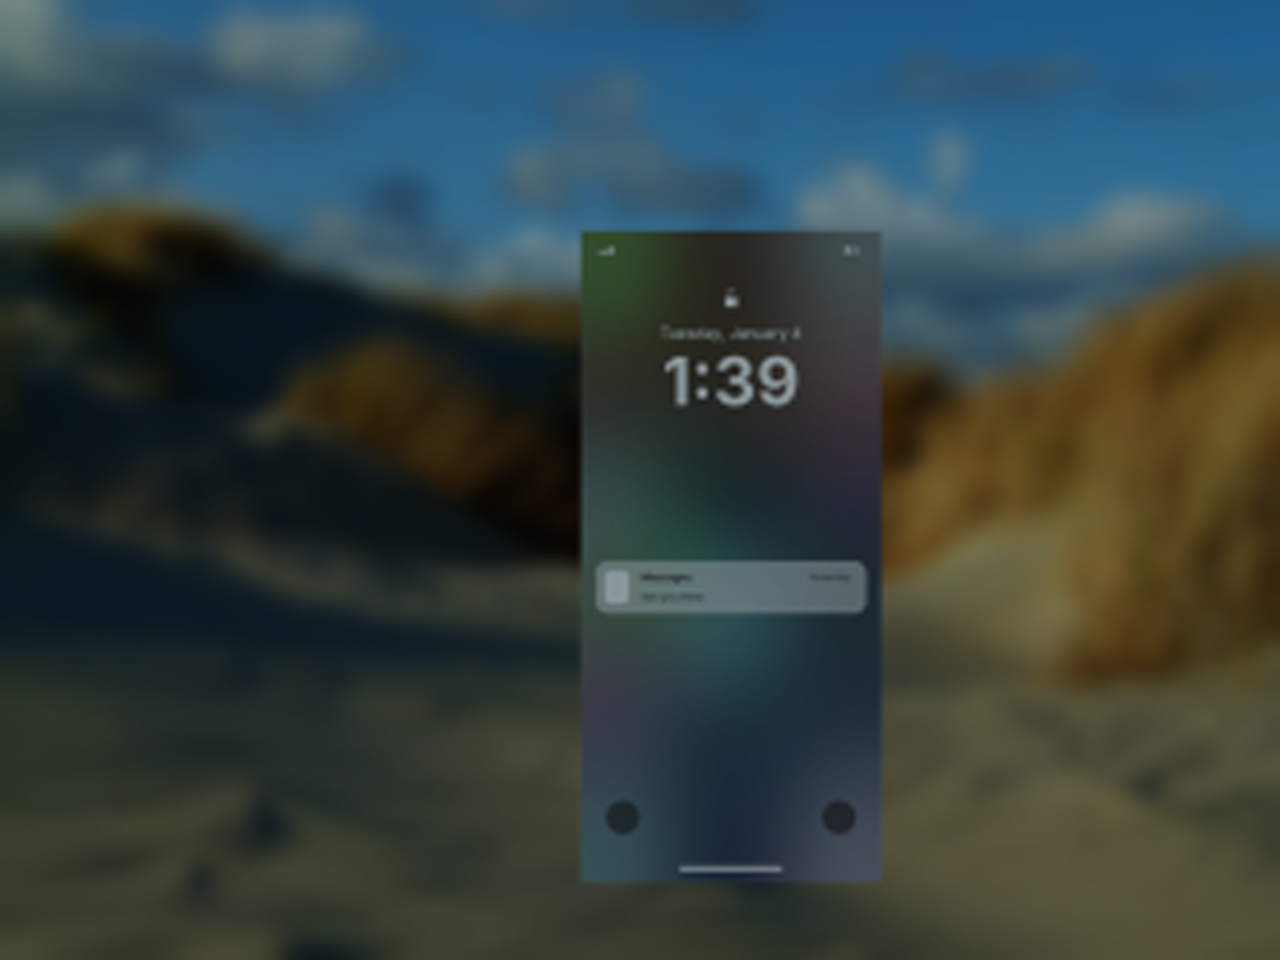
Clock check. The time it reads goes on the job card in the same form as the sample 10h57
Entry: 1h39
